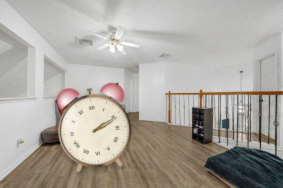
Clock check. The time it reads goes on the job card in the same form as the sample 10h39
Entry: 2h11
